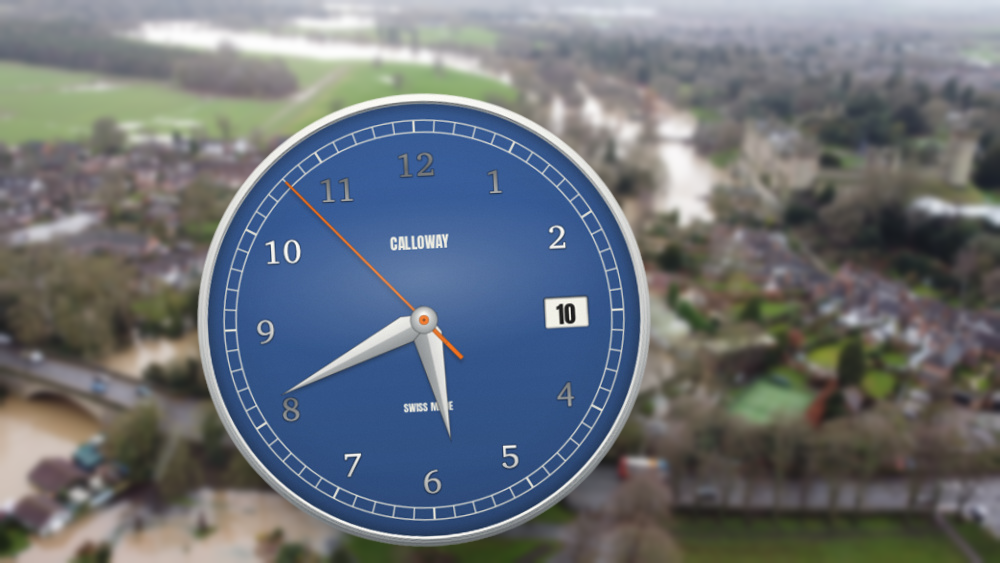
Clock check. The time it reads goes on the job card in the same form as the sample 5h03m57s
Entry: 5h40m53s
